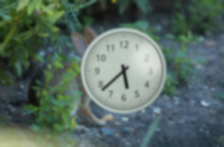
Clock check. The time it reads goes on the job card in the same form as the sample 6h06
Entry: 5h38
